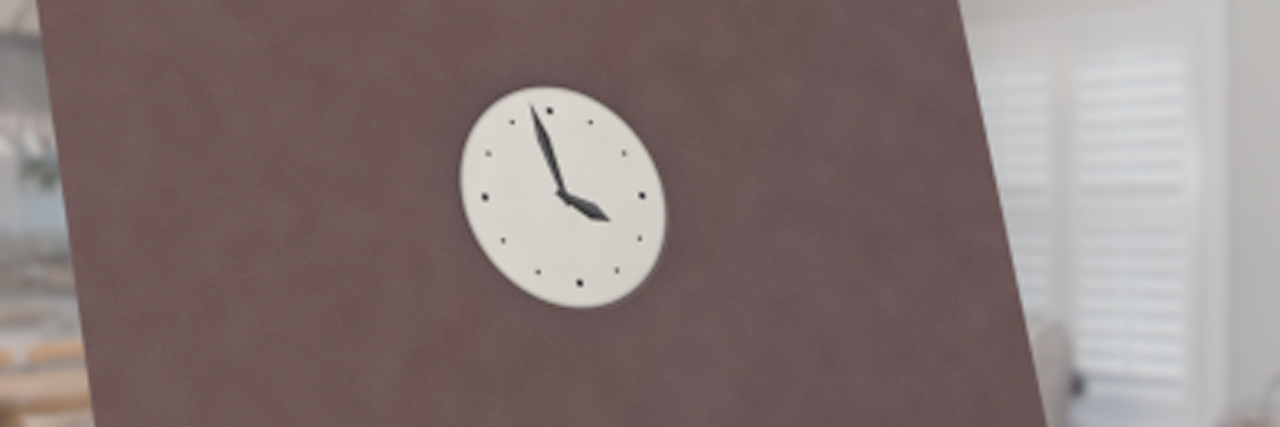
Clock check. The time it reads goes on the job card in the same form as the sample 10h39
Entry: 3h58
